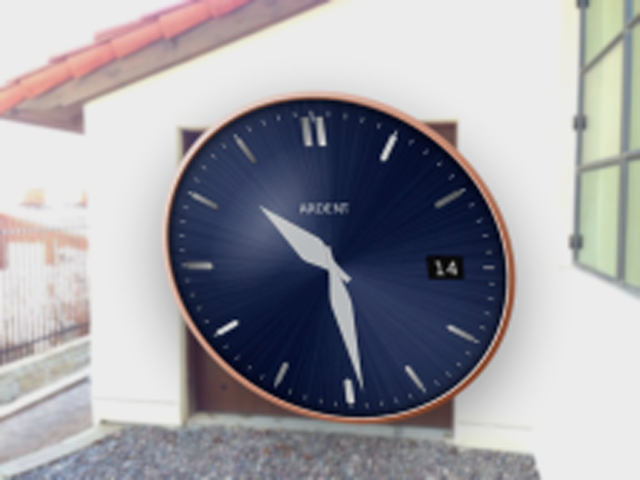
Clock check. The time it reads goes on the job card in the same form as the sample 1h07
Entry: 10h29
